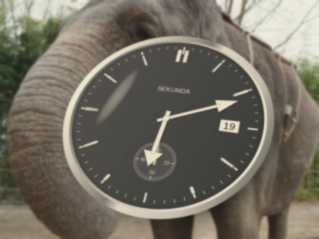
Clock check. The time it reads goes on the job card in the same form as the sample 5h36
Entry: 6h11
